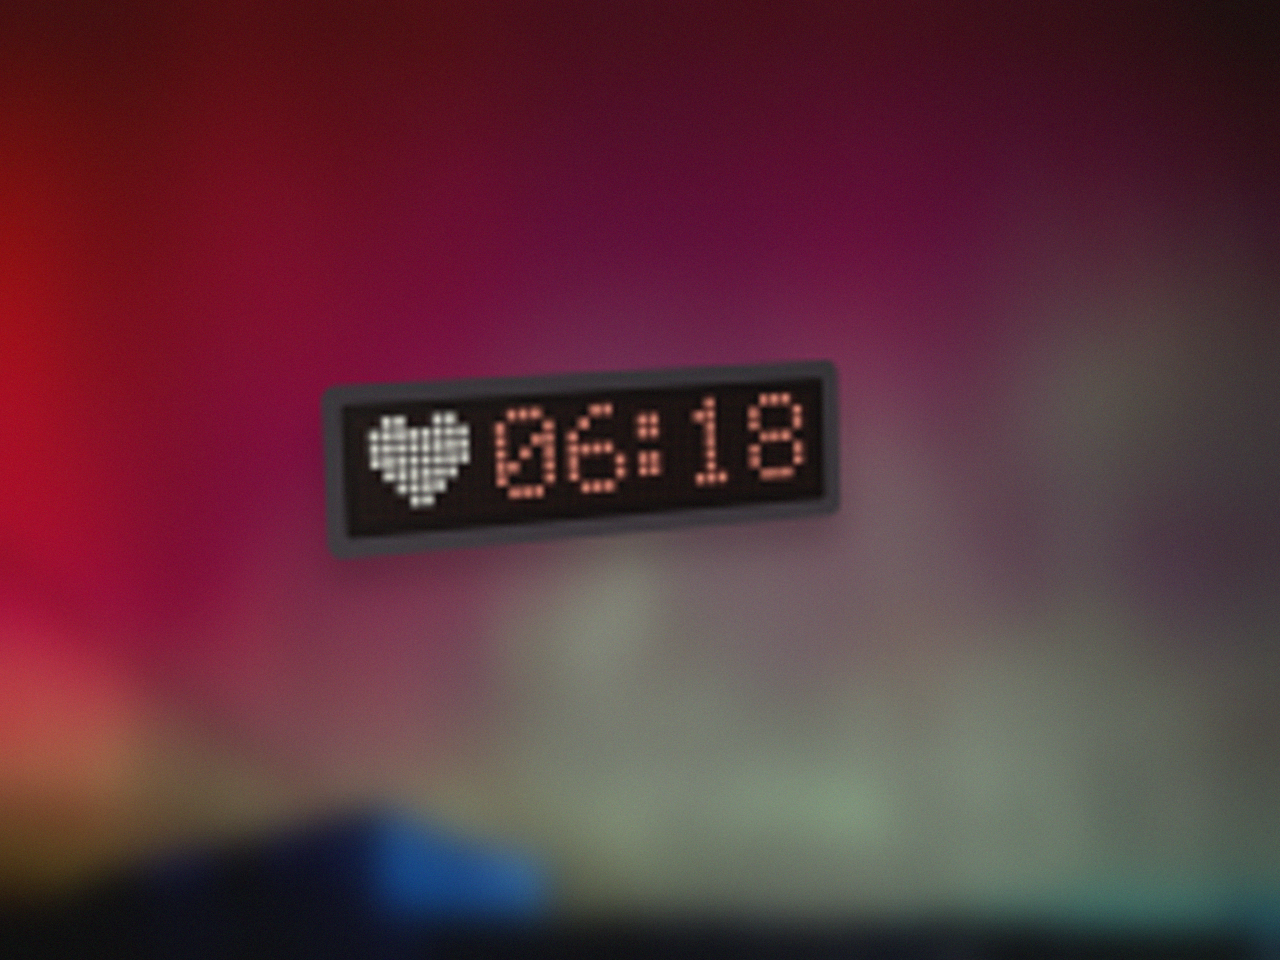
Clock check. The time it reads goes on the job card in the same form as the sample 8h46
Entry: 6h18
